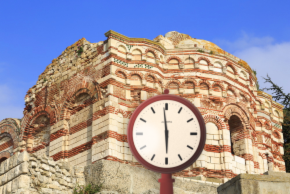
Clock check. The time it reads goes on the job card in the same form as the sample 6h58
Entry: 5h59
